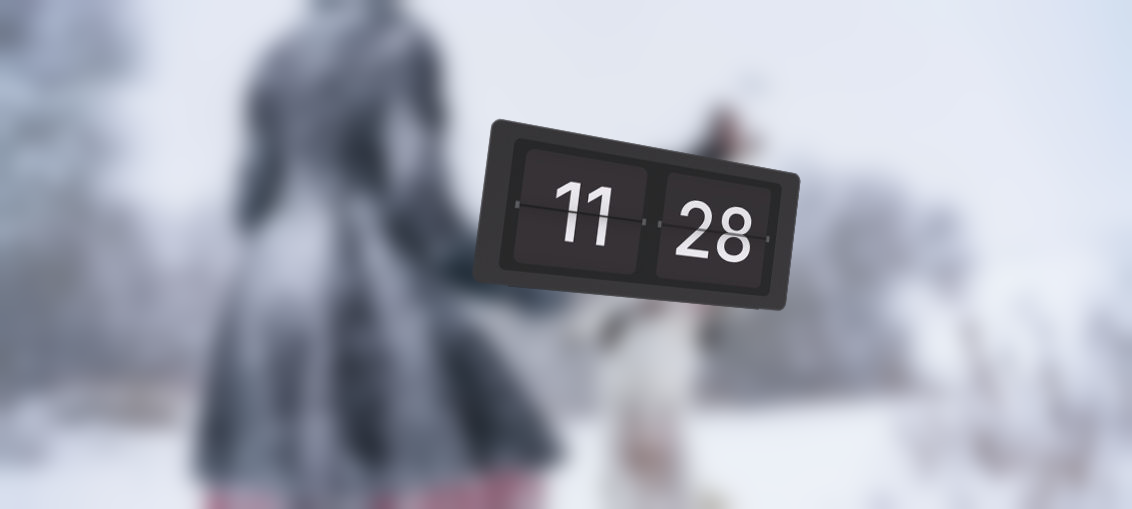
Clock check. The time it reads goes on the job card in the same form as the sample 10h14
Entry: 11h28
